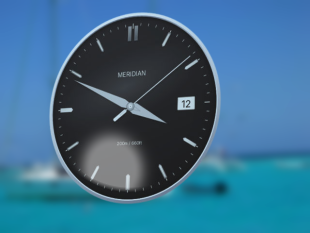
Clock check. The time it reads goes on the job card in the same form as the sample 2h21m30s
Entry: 3h49m09s
